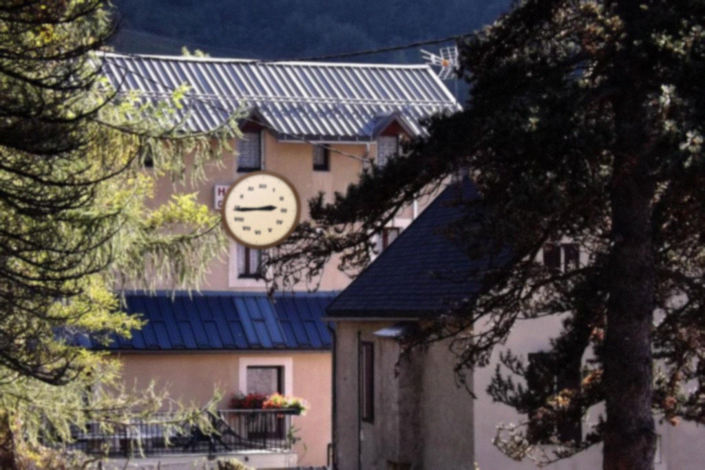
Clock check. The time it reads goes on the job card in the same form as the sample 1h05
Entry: 2h44
